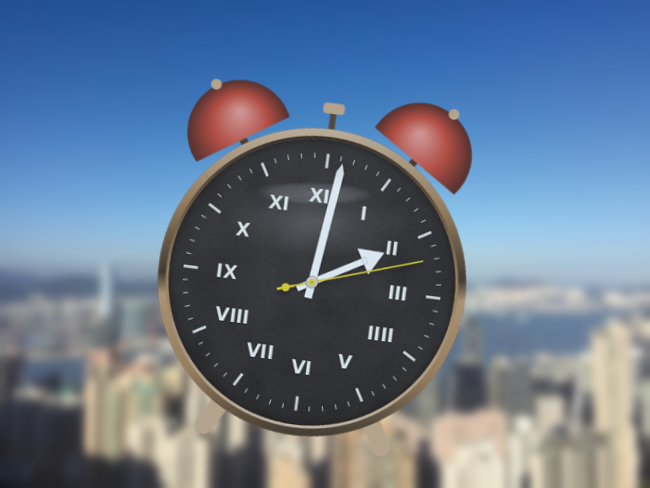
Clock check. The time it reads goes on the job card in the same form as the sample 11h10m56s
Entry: 2h01m12s
